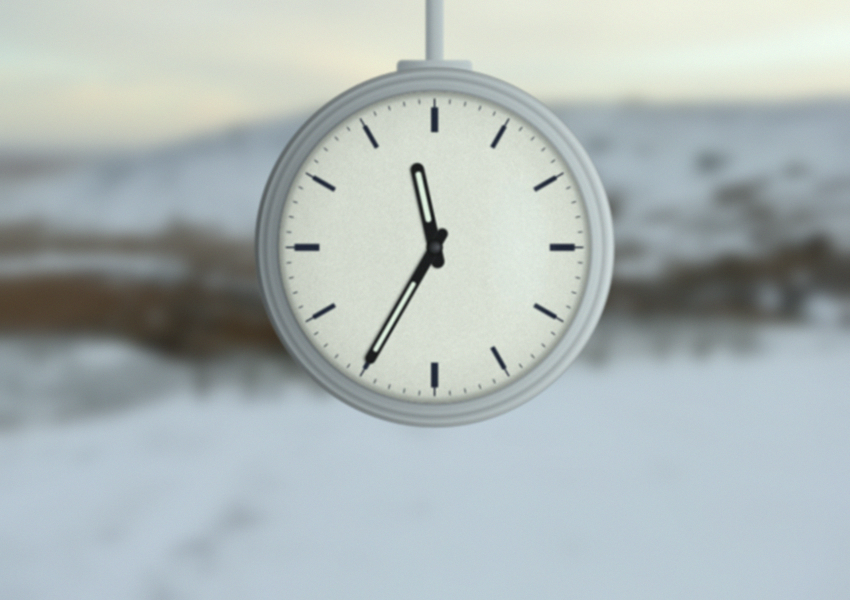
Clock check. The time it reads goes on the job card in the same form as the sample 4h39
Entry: 11h35
